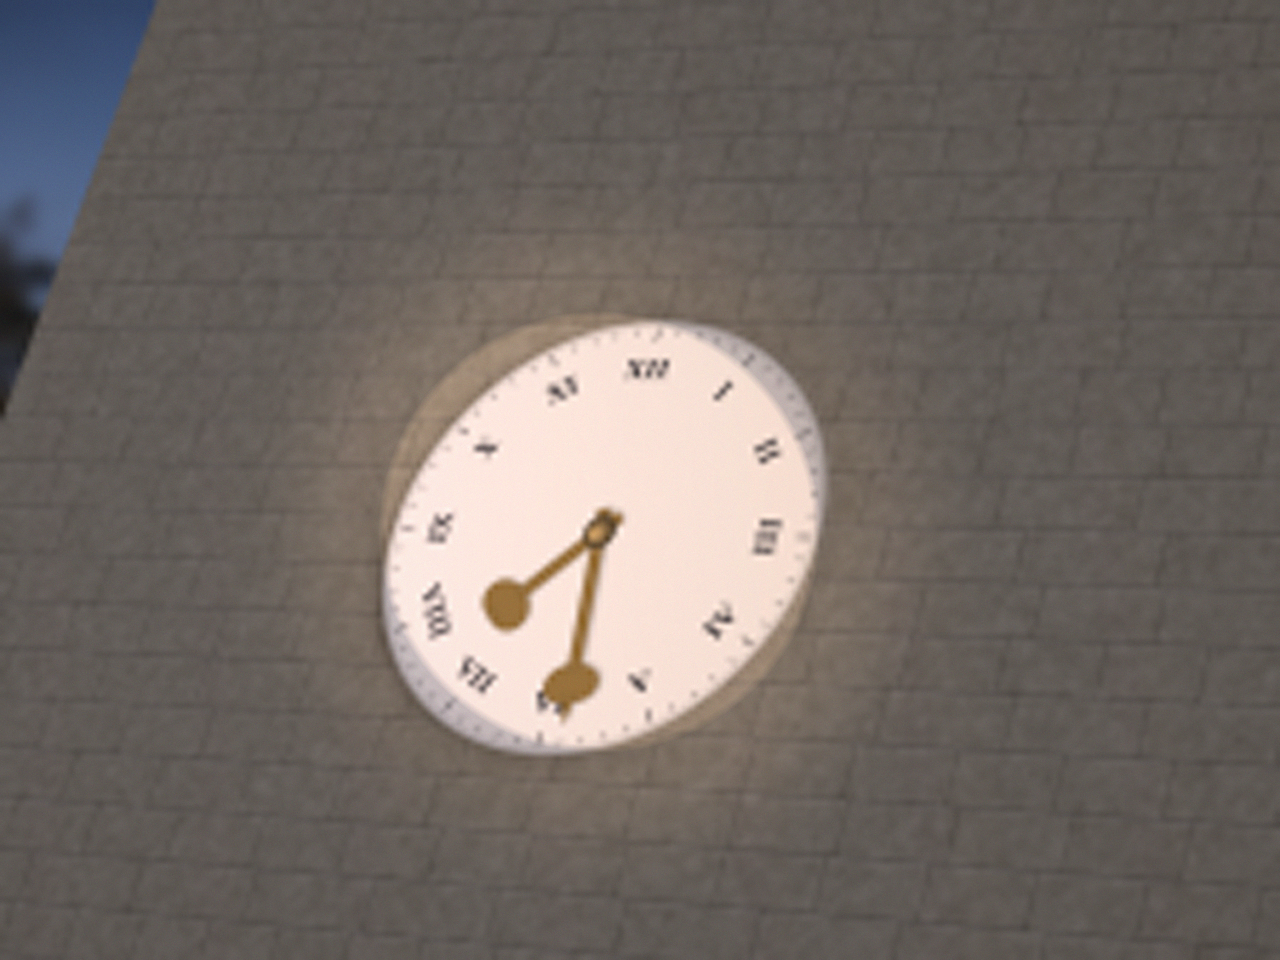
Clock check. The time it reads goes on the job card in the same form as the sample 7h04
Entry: 7h29
